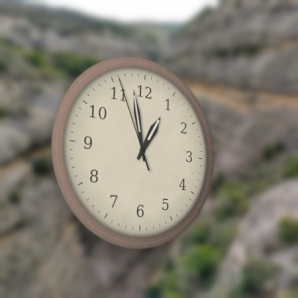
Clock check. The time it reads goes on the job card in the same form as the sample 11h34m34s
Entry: 12h57m56s
